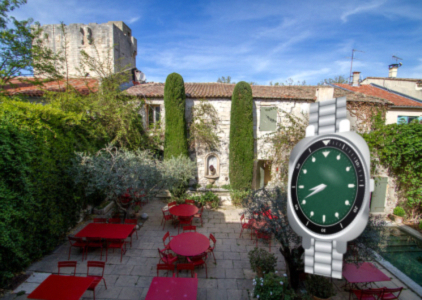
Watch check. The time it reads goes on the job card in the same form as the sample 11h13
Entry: 8h41
